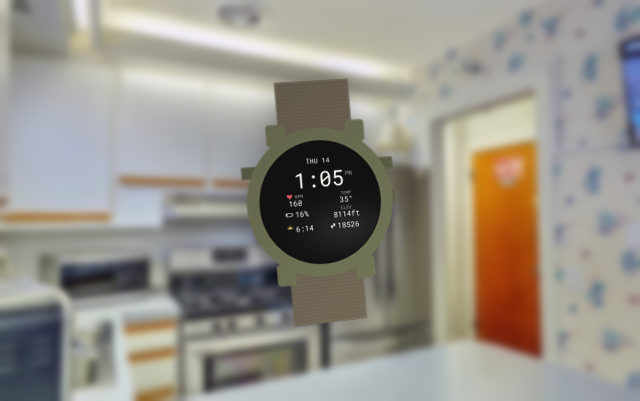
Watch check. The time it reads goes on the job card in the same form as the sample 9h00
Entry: 1h05
